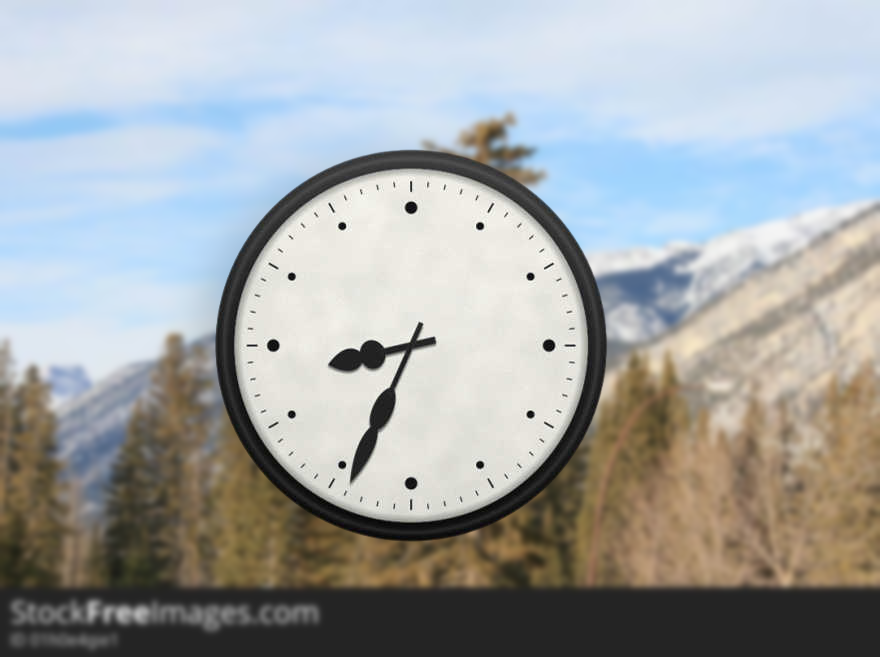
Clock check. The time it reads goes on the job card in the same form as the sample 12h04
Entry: 8h34
